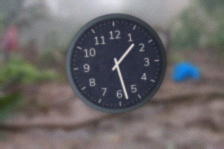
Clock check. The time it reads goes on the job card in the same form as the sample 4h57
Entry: 1h28
